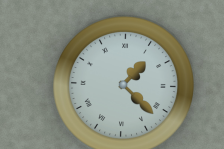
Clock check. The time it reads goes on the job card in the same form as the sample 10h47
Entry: 1h22
